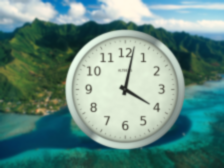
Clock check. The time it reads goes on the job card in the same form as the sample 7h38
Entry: 4h02
